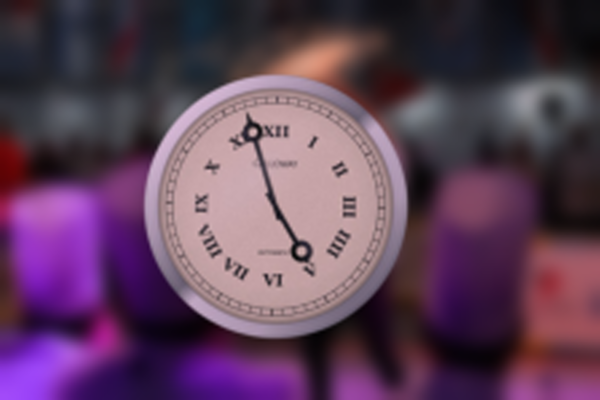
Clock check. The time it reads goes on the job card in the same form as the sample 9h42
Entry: 4h57
